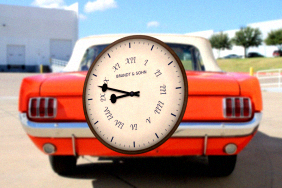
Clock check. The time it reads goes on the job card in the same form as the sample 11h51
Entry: 8h48
